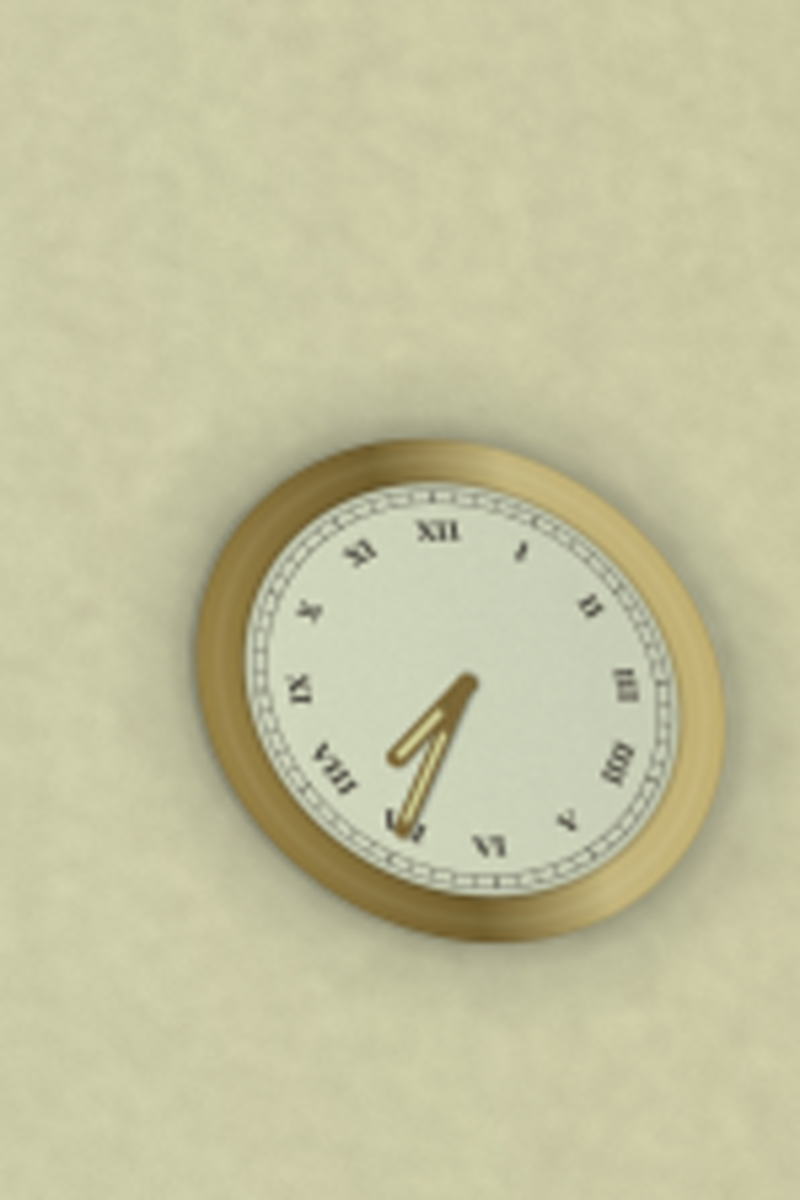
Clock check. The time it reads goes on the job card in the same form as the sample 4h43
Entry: 7h35
